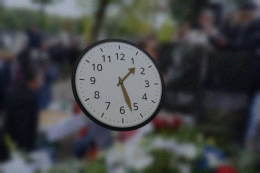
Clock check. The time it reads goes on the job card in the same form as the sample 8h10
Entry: 1h27
